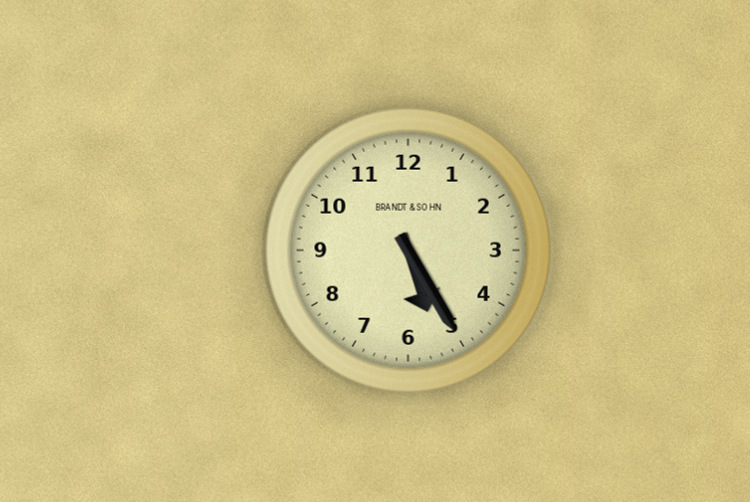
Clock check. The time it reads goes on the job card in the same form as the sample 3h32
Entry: 5h25
